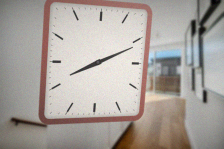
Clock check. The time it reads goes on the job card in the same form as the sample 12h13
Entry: 8h11
